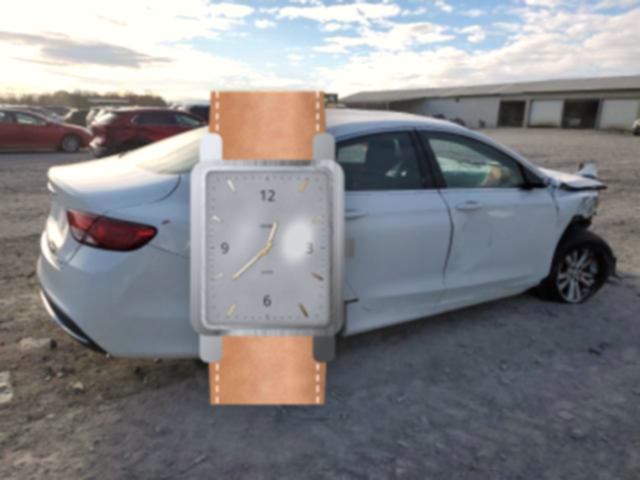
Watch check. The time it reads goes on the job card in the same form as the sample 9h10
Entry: 12h38
